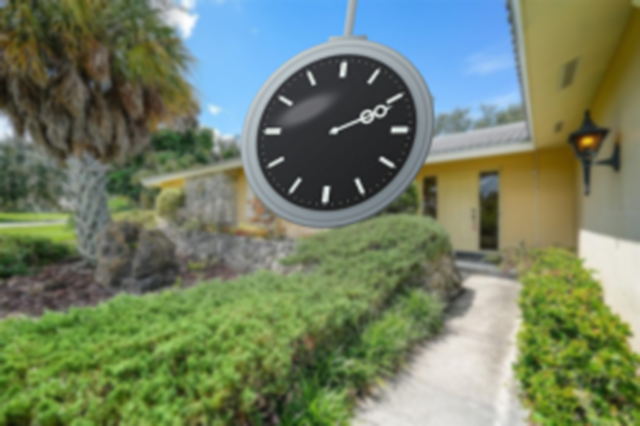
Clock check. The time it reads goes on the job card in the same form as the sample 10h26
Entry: 2h11
